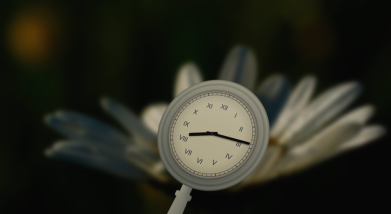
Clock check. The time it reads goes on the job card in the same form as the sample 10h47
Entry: 8h14
